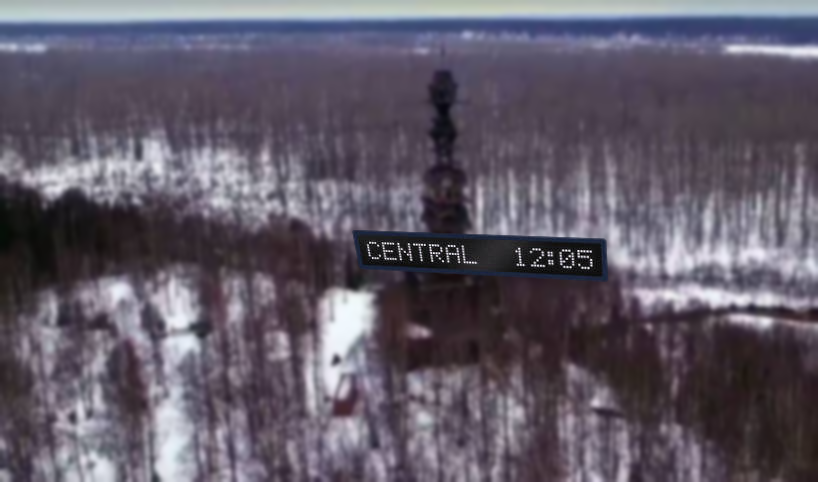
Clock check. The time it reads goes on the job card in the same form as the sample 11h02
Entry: 12h05
